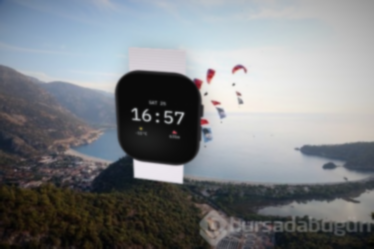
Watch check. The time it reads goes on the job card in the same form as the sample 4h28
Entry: 16h57
